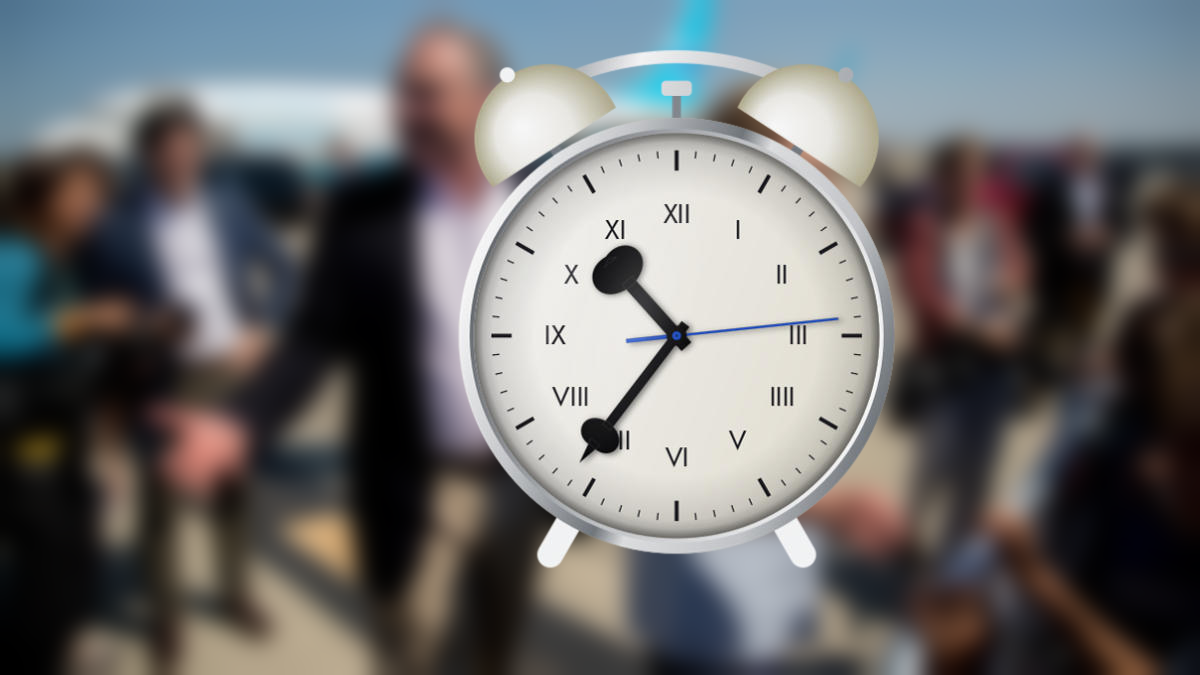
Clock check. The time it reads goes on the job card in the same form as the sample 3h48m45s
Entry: 10h36m14s
